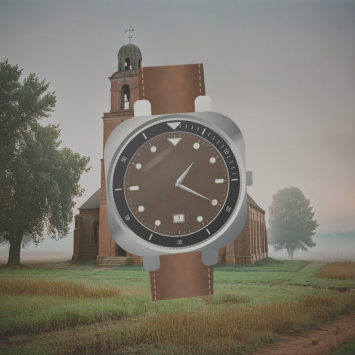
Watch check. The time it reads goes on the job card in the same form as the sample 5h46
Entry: 1h20
